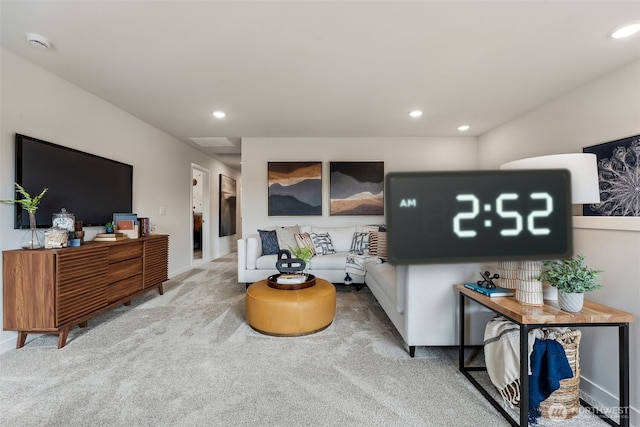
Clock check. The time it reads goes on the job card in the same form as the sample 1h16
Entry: 2h52
